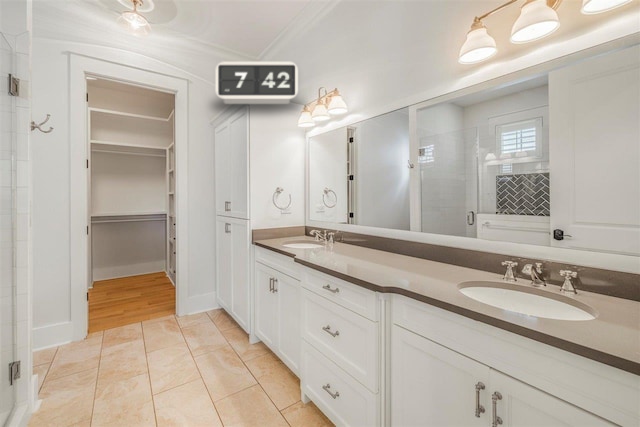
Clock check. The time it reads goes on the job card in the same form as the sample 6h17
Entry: 7h42
